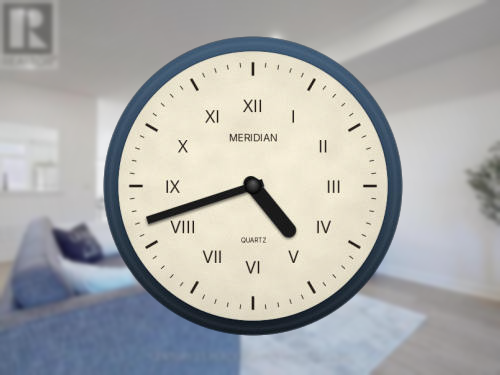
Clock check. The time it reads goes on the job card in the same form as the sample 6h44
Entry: 4h42
